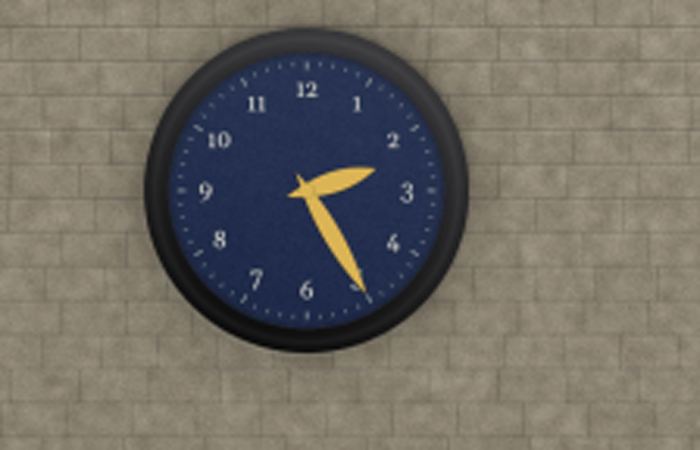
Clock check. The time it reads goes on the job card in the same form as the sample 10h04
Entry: 2h25
